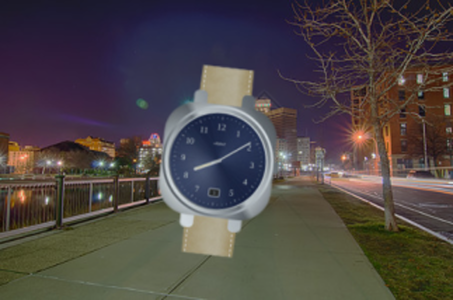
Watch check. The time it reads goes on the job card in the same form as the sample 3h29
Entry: 8h09
